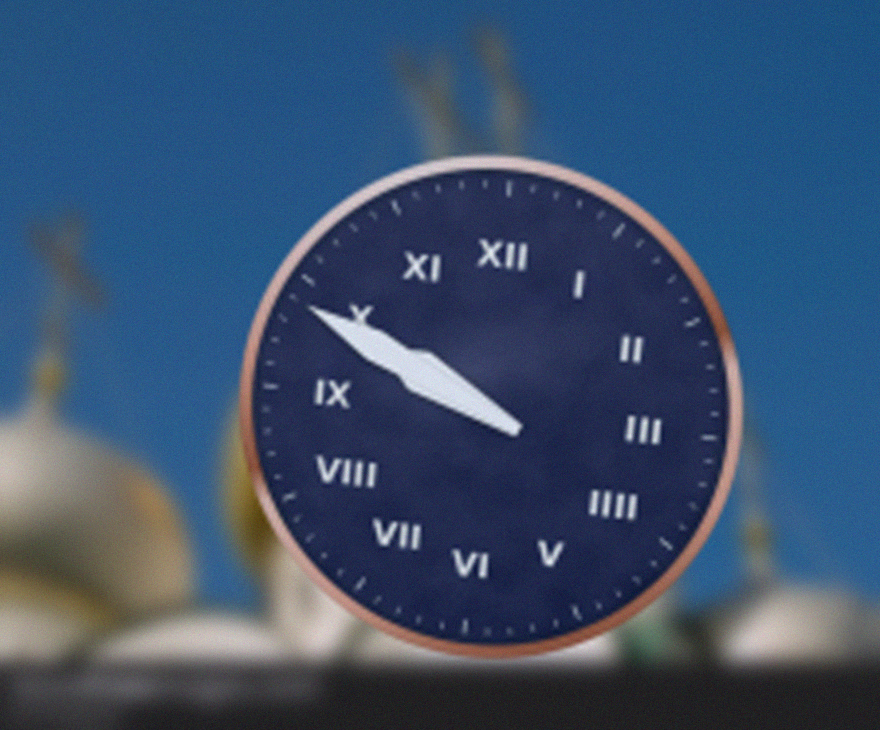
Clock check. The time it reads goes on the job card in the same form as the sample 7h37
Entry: 9h49
